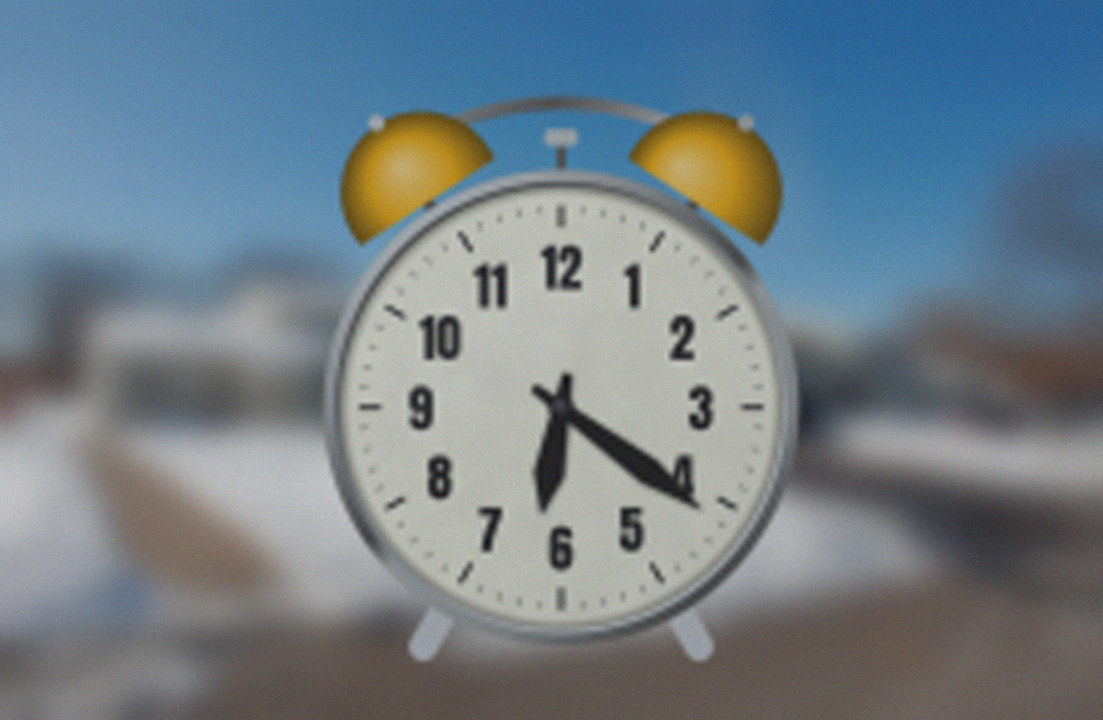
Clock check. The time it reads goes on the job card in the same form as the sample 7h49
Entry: 6h21
